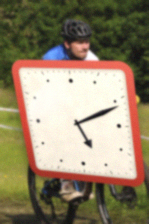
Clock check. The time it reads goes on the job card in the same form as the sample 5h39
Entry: 5h11
